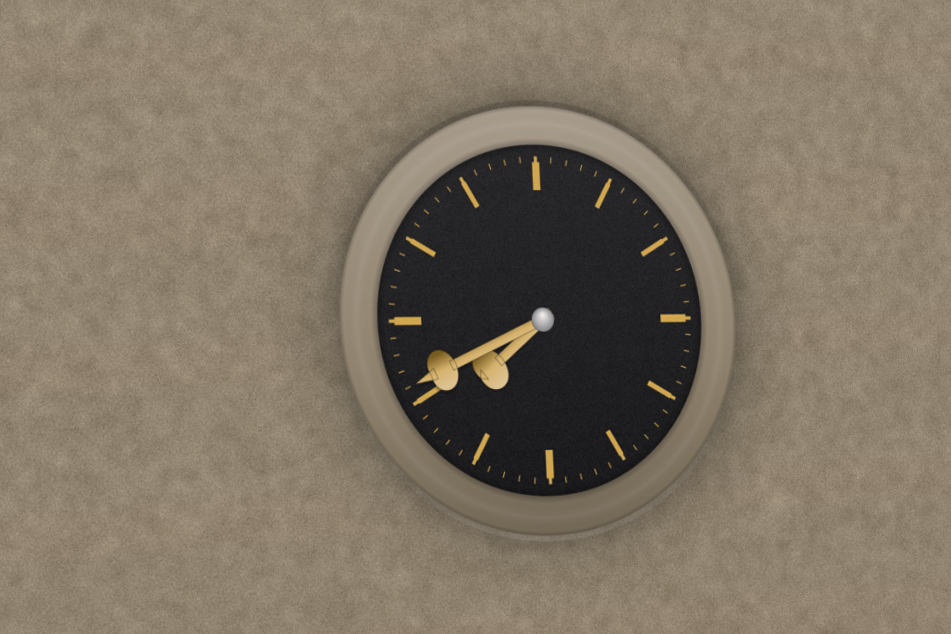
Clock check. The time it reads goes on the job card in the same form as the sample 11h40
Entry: 7h41
